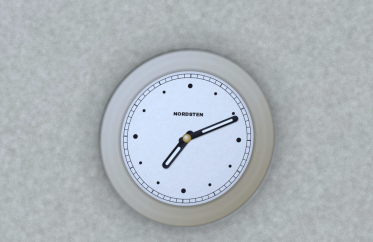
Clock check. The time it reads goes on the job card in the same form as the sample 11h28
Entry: 7h11
